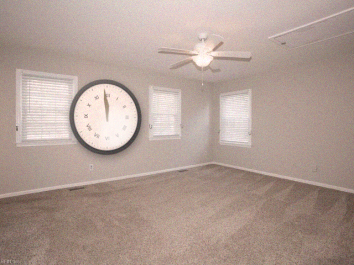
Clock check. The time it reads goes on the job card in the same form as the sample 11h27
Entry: 11h59
